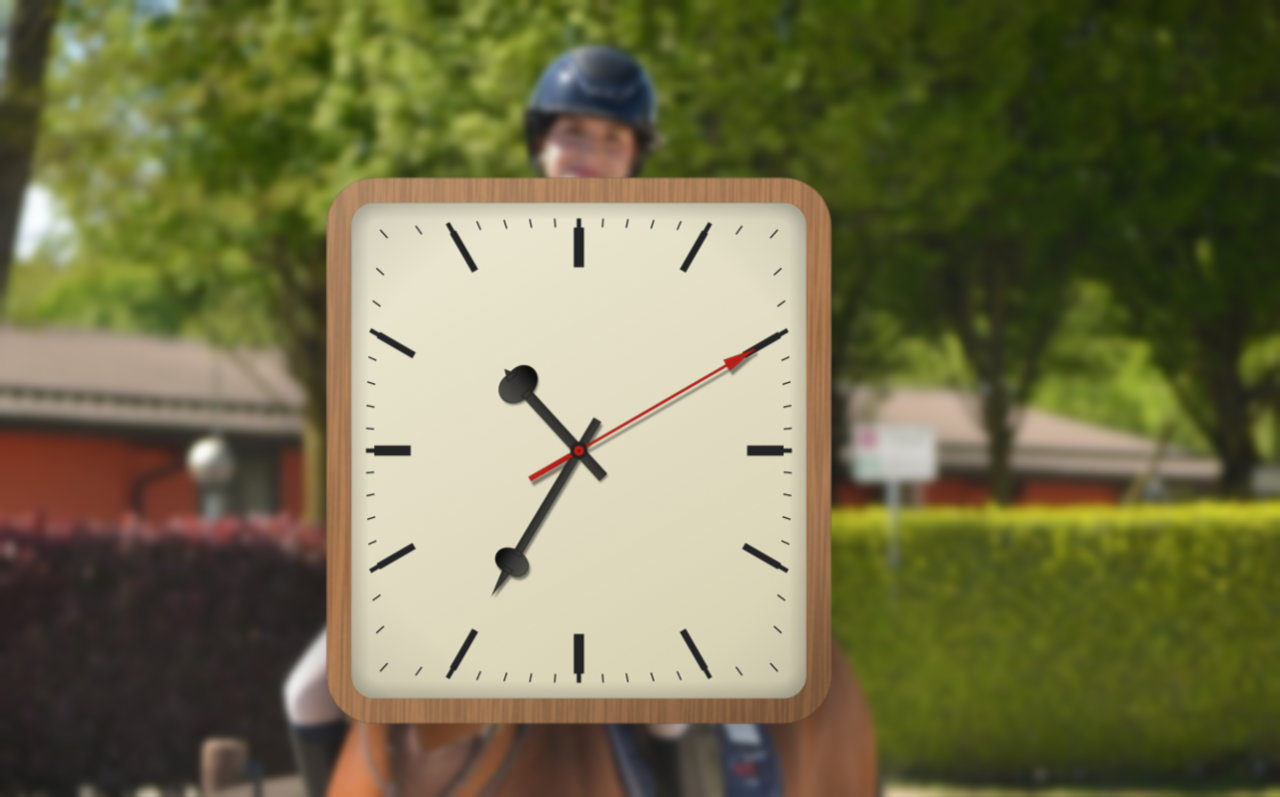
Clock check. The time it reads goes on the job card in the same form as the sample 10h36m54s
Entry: 10h35m10s
